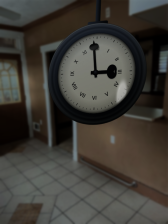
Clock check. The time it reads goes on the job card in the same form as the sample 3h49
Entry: 2h59
